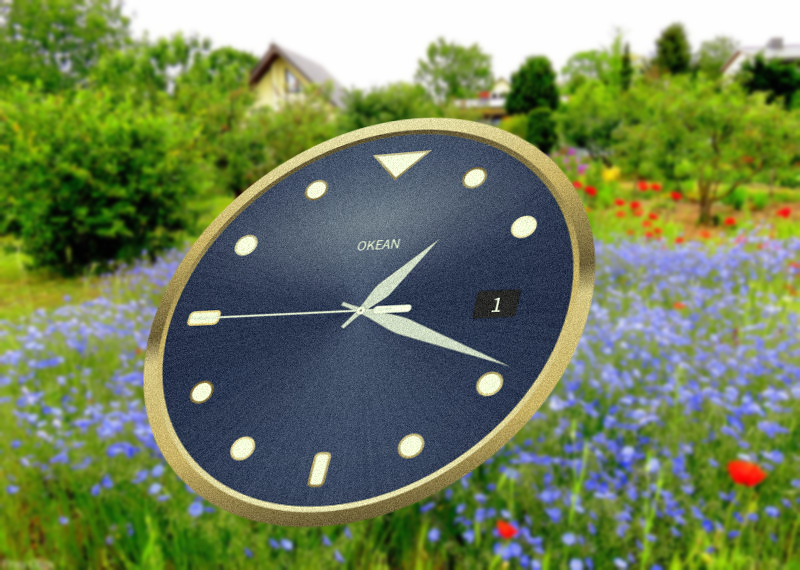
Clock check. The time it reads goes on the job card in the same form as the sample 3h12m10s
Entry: 1h18m45s
